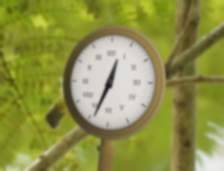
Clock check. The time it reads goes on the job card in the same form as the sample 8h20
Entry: 12h34
